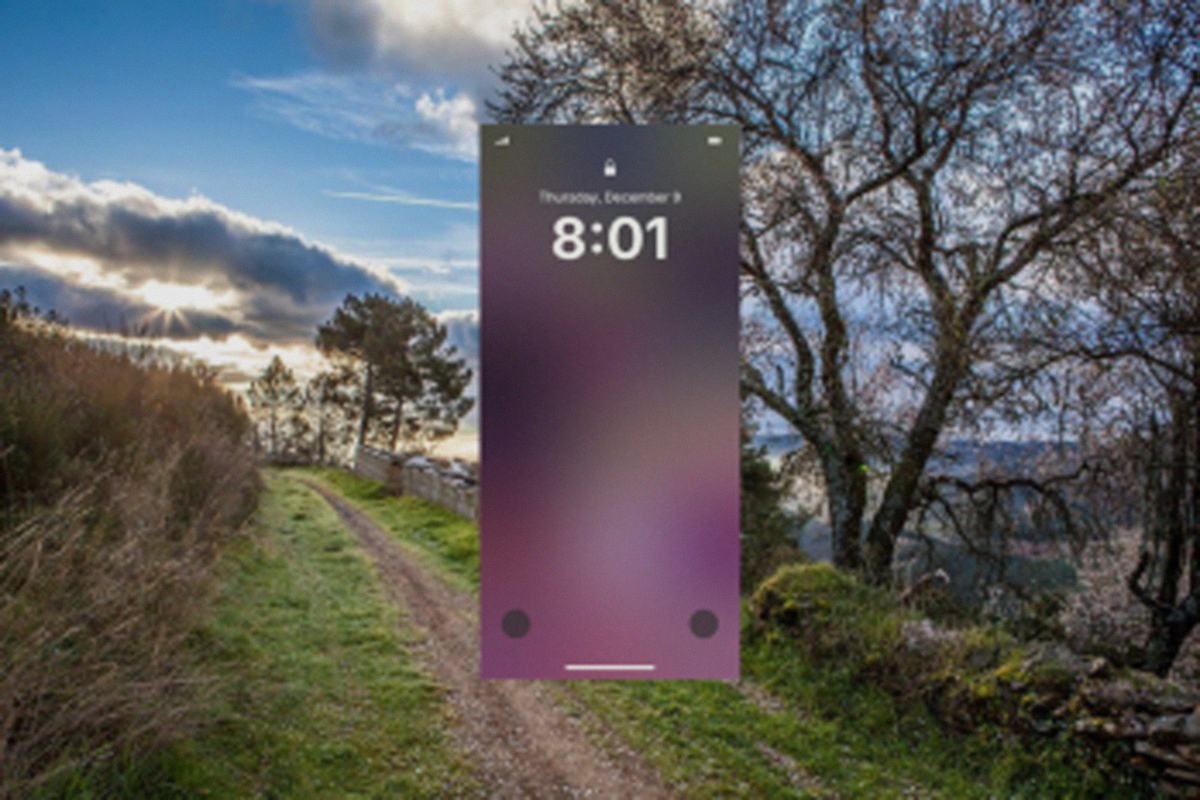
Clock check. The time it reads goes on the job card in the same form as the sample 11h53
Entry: 8h01
